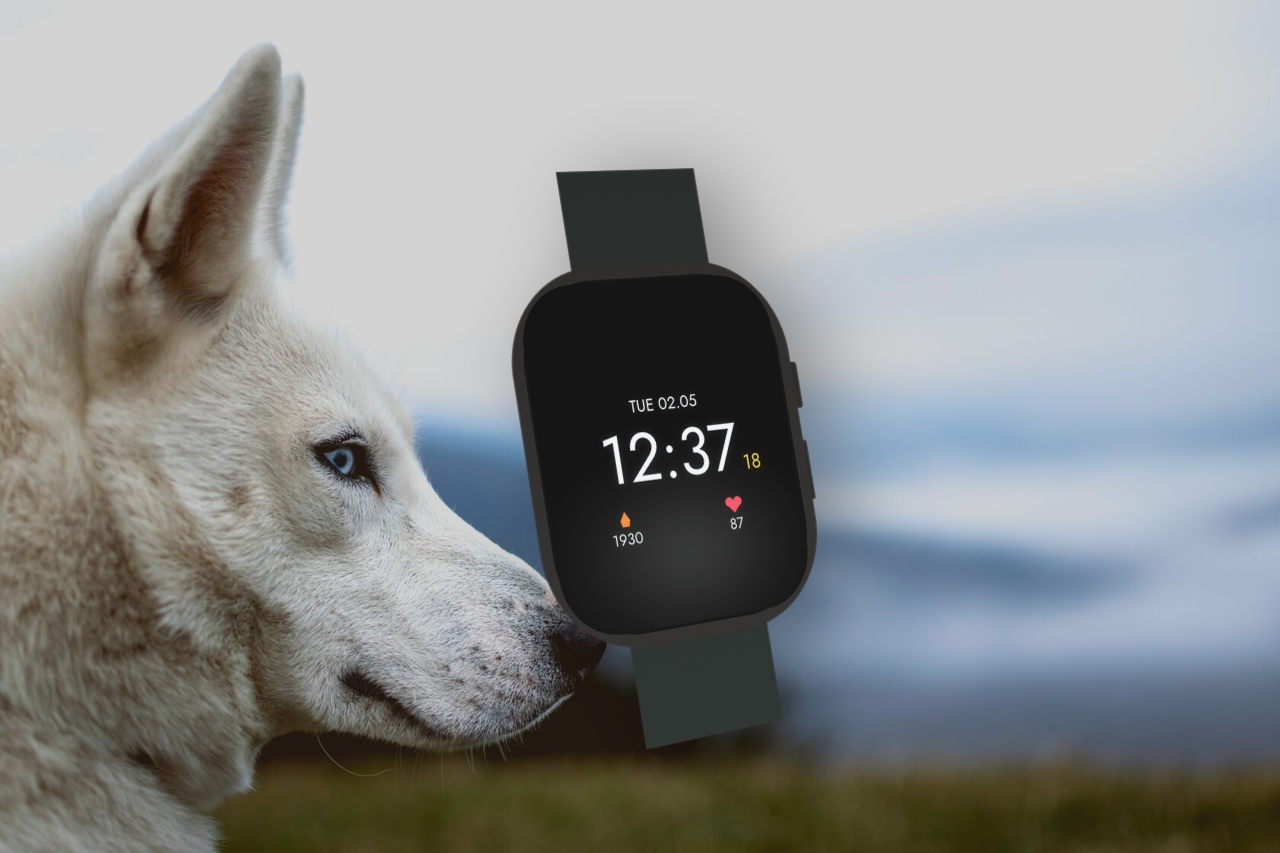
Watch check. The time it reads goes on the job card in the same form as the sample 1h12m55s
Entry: 12h37m18s
